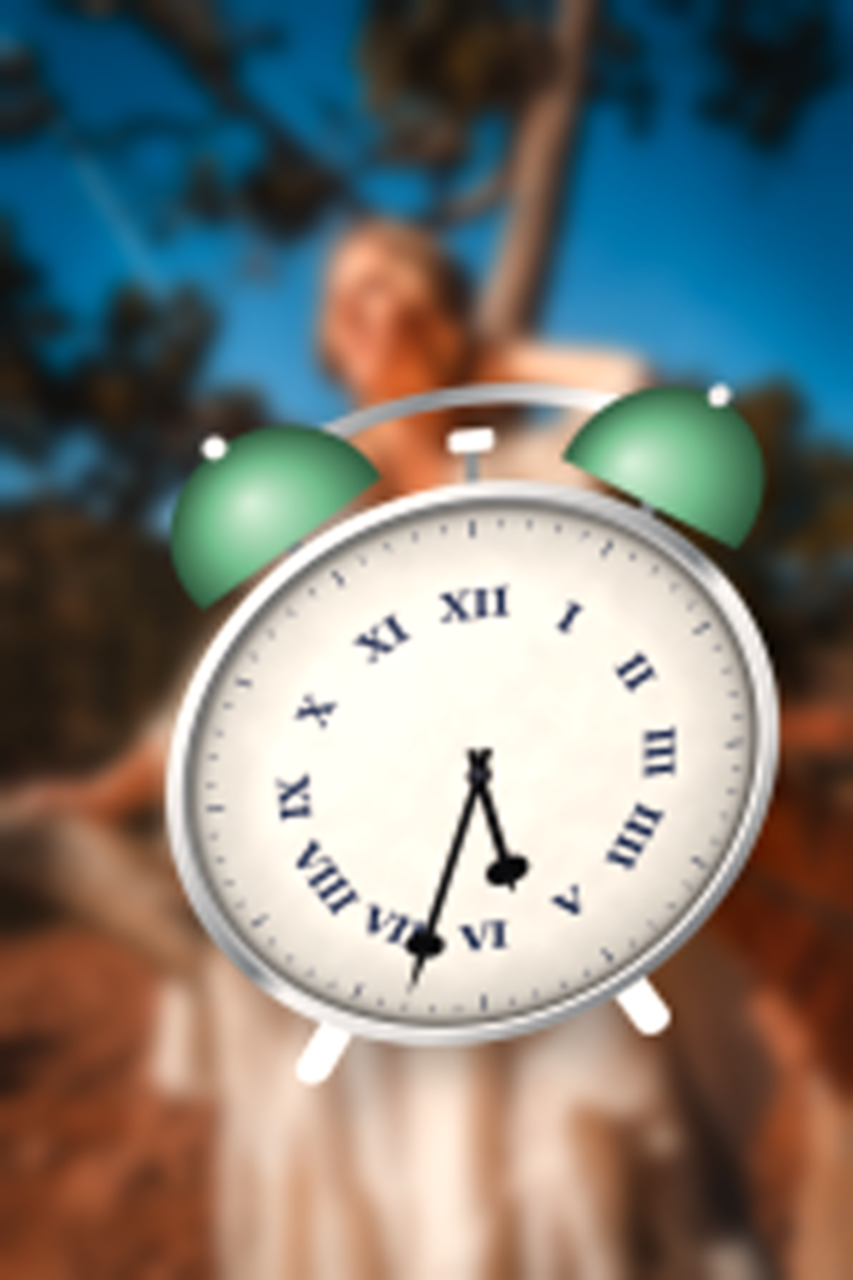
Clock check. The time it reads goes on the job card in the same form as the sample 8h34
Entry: 5h33
